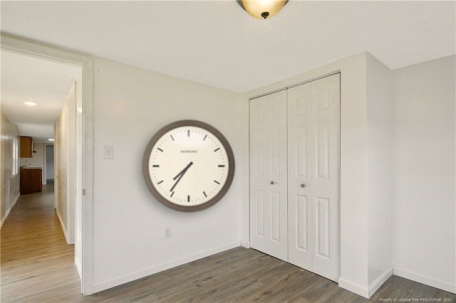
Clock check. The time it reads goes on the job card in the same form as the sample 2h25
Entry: 7h36
